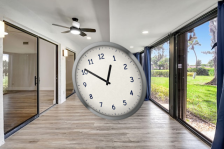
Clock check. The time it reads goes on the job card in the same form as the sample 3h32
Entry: 12h51
